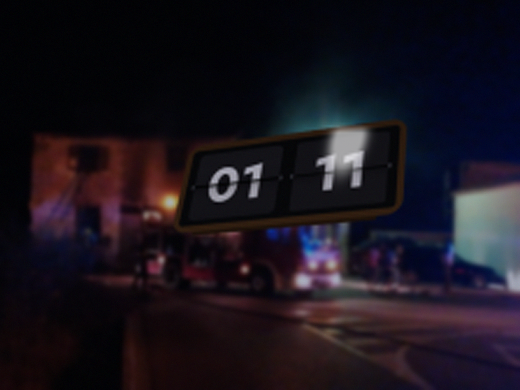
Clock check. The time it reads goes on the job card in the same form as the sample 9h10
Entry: 1h11
